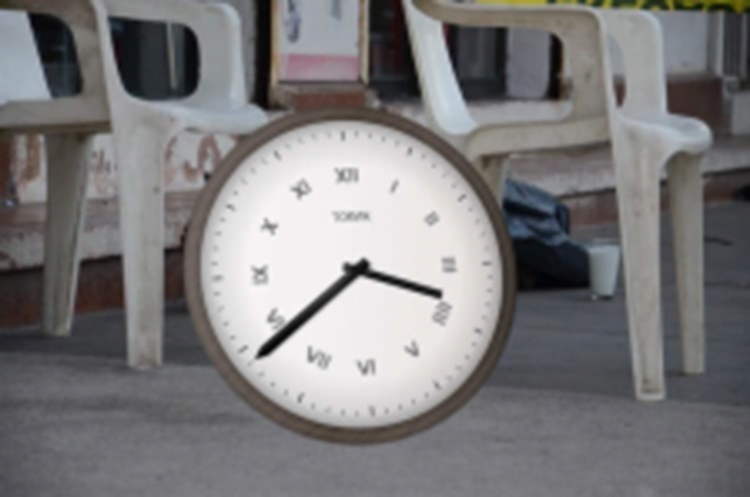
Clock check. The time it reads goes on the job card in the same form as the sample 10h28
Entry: 3h39
